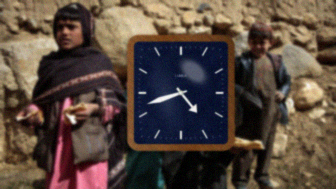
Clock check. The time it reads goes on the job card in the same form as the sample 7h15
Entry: 4h42
